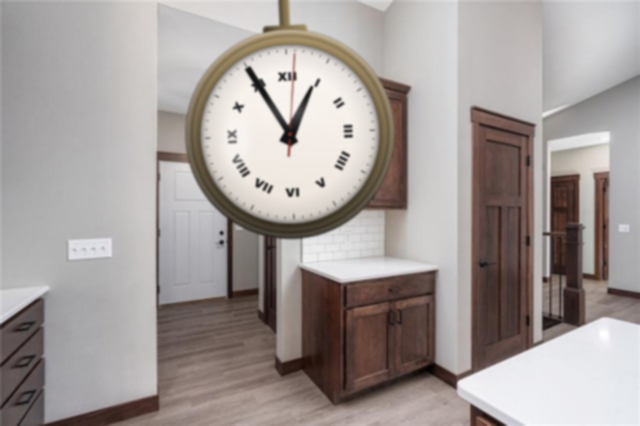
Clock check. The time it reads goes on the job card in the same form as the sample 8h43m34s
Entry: 12h55m01s
